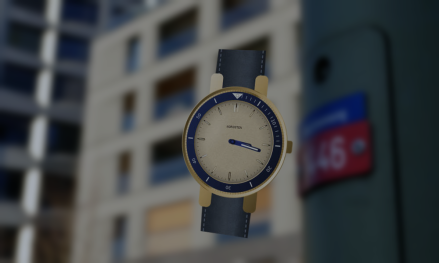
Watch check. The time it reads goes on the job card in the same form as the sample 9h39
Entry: 3h17
